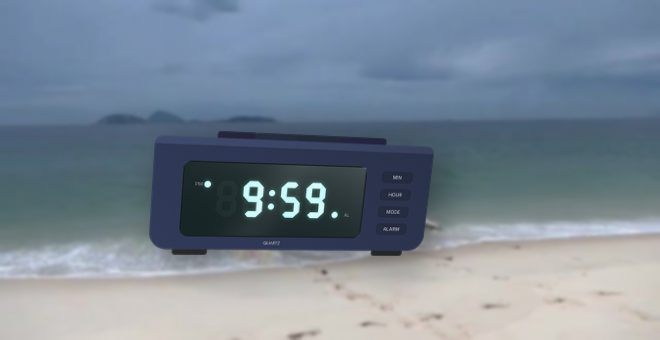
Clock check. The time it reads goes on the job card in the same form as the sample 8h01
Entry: 9h59
